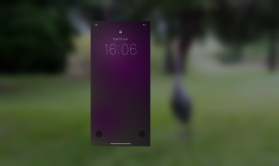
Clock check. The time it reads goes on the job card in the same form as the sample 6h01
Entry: 16h06
